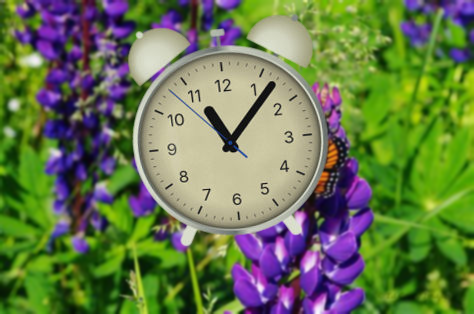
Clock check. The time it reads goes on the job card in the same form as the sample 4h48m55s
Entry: 11h06m53s
